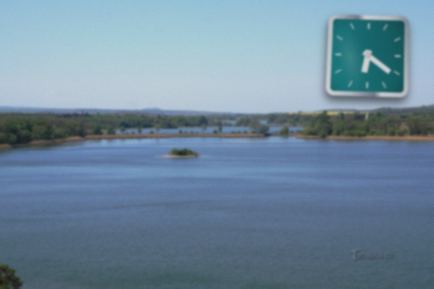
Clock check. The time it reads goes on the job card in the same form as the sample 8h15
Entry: 6h21
